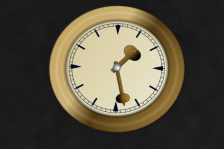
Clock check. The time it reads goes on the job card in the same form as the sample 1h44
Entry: 1h28
